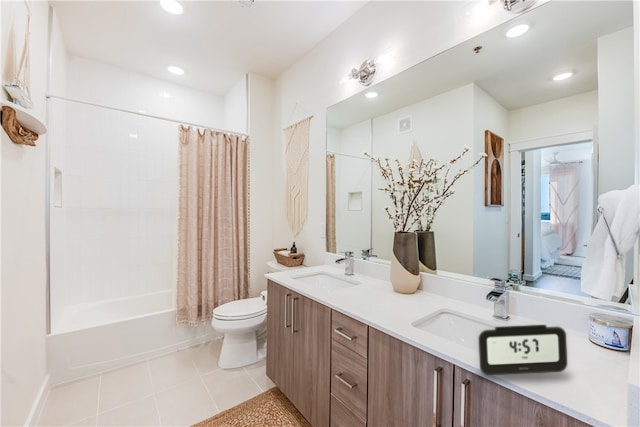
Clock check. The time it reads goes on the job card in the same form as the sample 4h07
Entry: 4h57
